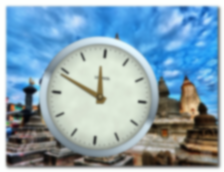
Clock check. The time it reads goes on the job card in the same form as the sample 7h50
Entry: 11h49
